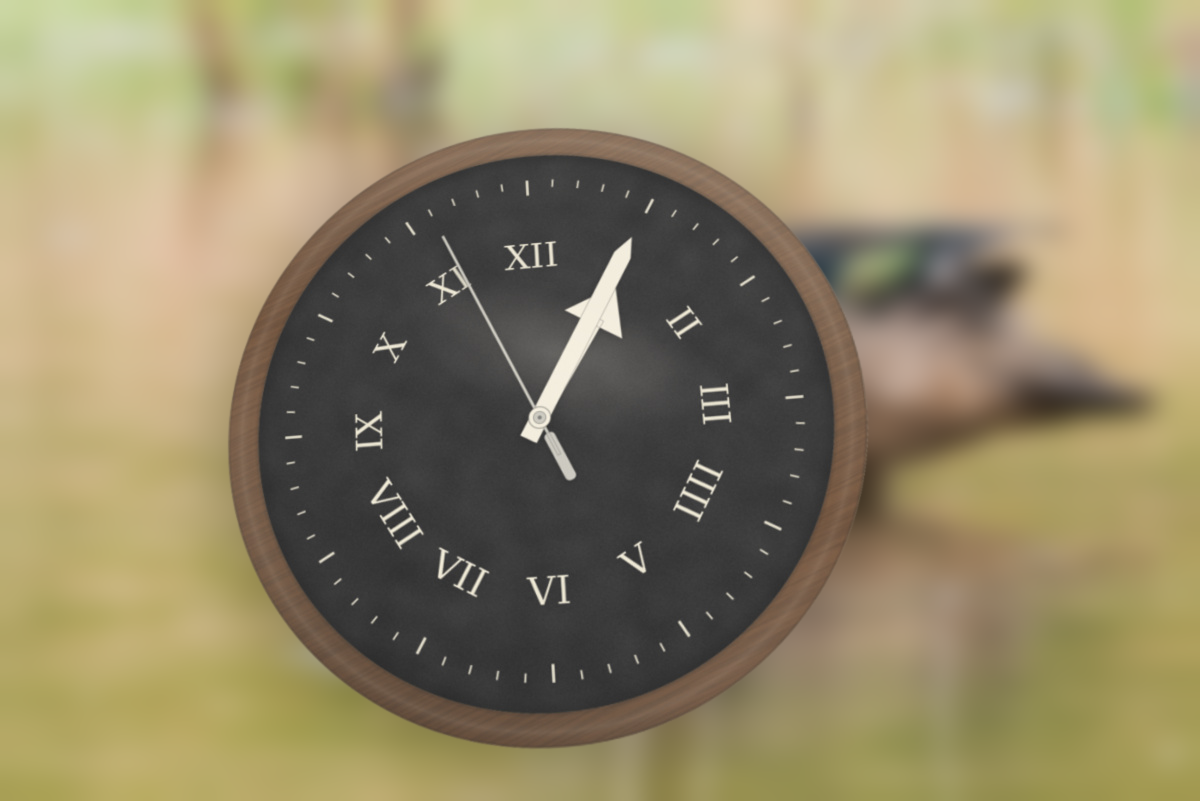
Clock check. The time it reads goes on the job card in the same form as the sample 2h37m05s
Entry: 1h04m56s
